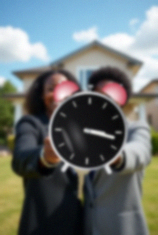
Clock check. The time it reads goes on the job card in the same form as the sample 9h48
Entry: 3h17
